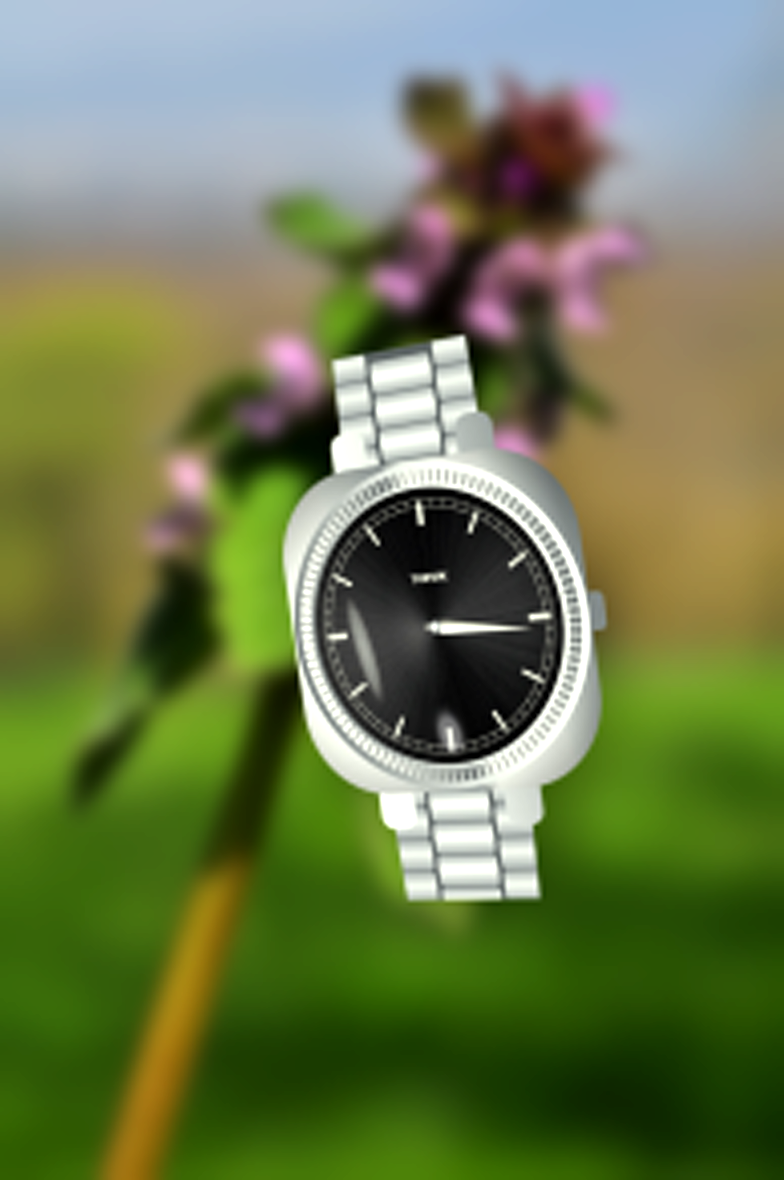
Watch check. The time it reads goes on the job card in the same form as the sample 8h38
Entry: 3h16
